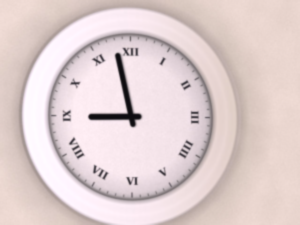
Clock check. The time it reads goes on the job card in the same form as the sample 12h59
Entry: 8h58
